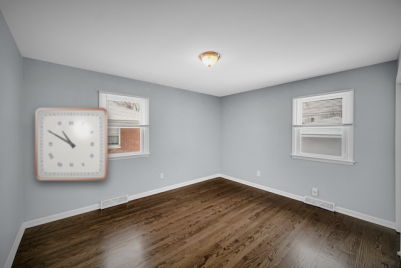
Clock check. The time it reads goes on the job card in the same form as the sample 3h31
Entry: 10h50
